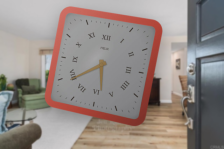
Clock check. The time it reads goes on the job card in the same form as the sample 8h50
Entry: 5h39
